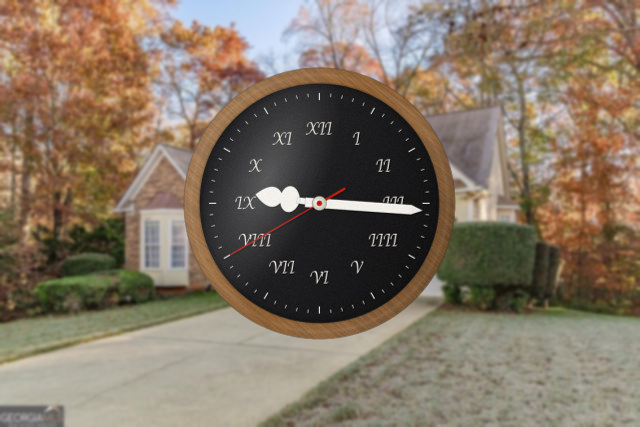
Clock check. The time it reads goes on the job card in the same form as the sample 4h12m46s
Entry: 9h15m40s
